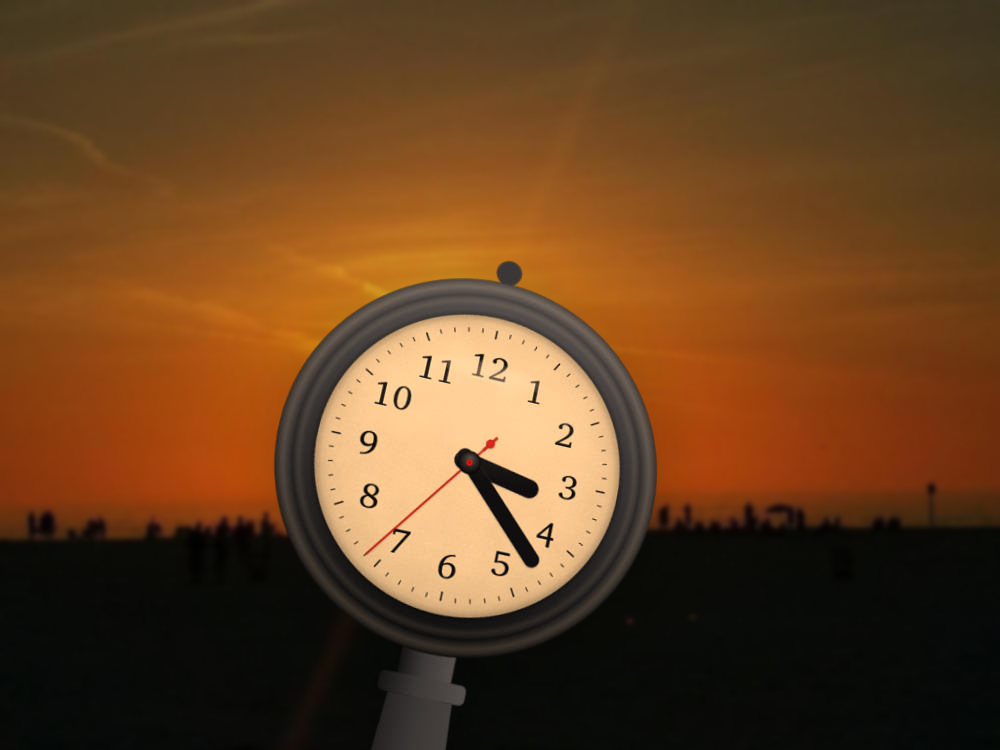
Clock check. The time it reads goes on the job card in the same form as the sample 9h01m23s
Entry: 3h22m36s
